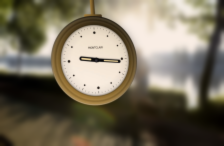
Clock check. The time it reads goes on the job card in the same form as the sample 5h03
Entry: 9h16
